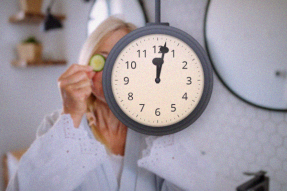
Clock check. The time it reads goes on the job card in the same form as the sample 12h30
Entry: 12h02
